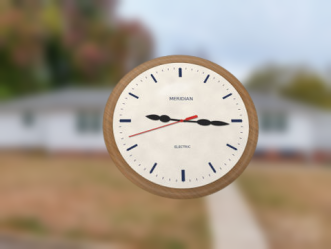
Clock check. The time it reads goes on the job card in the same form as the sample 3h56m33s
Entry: 9h15m42s
